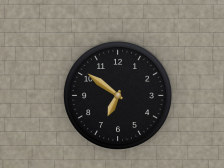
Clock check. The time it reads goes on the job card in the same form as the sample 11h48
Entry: 6h51
